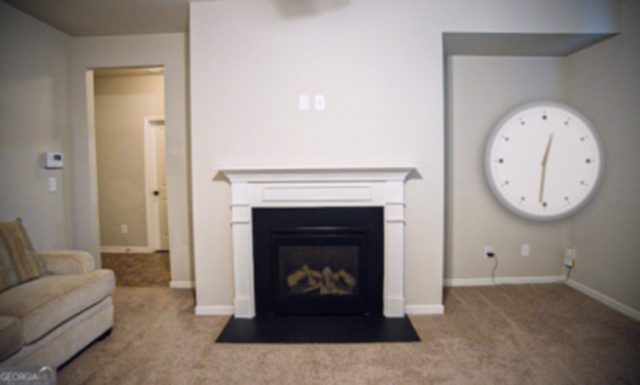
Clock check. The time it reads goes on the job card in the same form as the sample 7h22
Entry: 12h31
